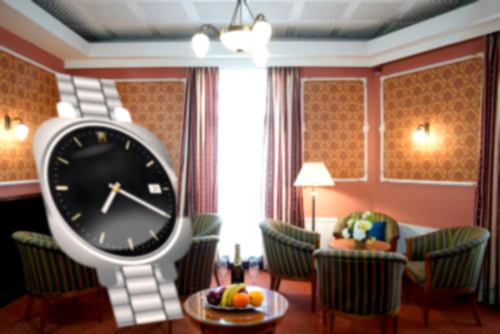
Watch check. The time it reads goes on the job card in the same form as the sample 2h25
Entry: 7h20
